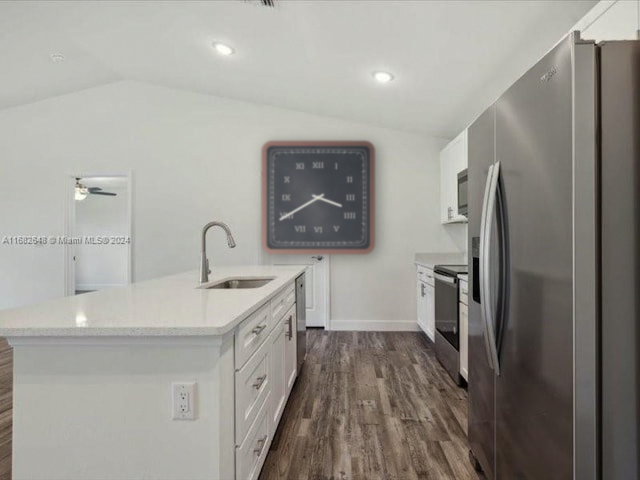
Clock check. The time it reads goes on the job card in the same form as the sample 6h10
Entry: 3h40
